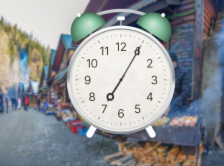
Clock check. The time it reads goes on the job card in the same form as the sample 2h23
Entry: 7h05
